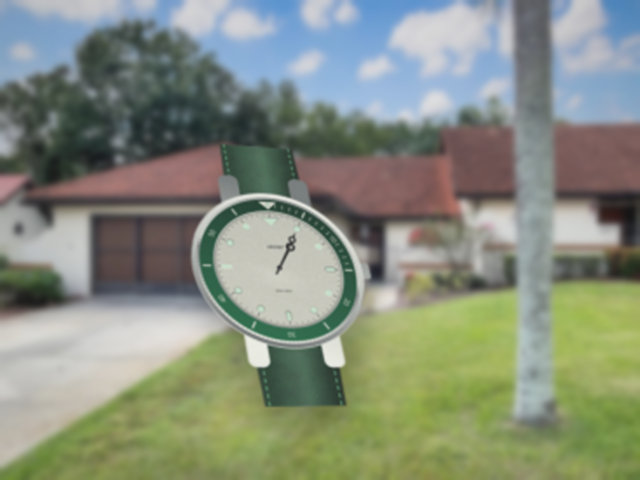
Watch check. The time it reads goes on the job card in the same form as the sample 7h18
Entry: 1h05
